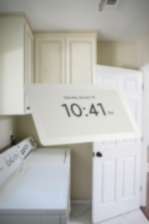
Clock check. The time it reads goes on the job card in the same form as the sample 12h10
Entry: 10h41
